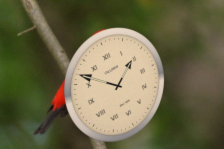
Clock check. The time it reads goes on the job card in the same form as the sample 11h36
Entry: 1h52
